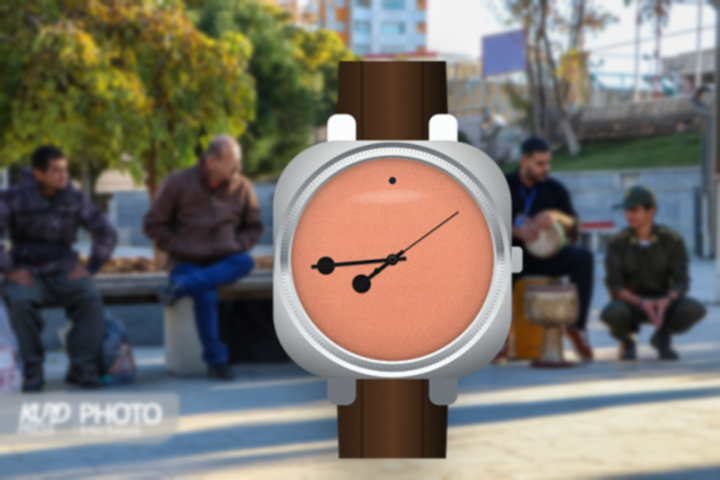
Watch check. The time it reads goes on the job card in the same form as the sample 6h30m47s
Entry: 7h44m09s
